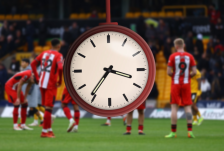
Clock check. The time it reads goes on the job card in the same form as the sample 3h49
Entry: 3h36
